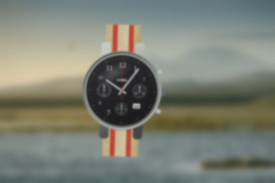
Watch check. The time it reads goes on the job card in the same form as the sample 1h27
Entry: 10h06
